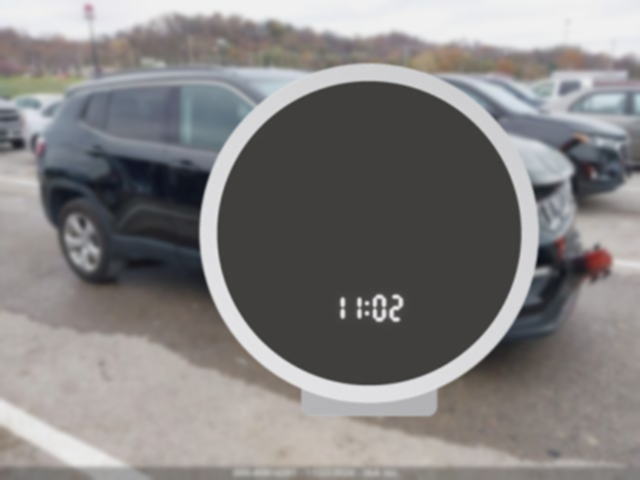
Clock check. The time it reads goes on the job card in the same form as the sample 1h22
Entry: 11h02
